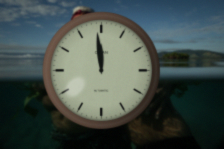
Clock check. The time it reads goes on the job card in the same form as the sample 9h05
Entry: 11h59
